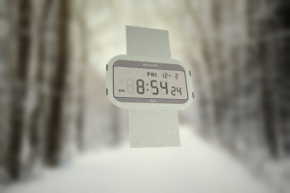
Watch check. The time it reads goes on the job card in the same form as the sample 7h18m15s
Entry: 8h54m24s
